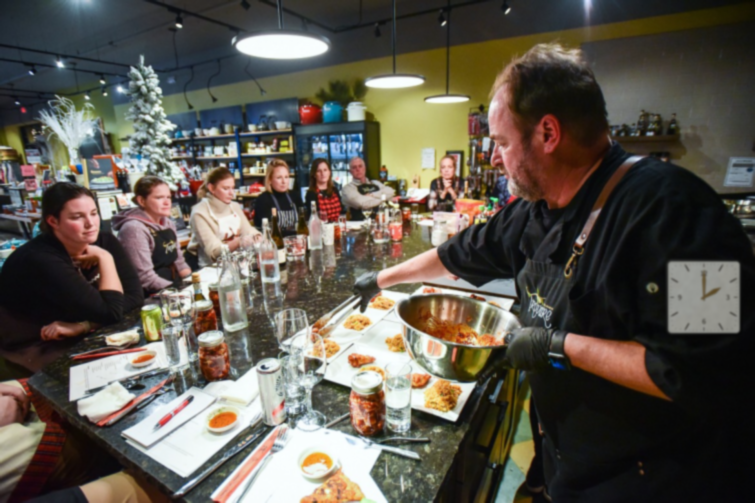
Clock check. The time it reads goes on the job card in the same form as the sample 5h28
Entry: 2h00
